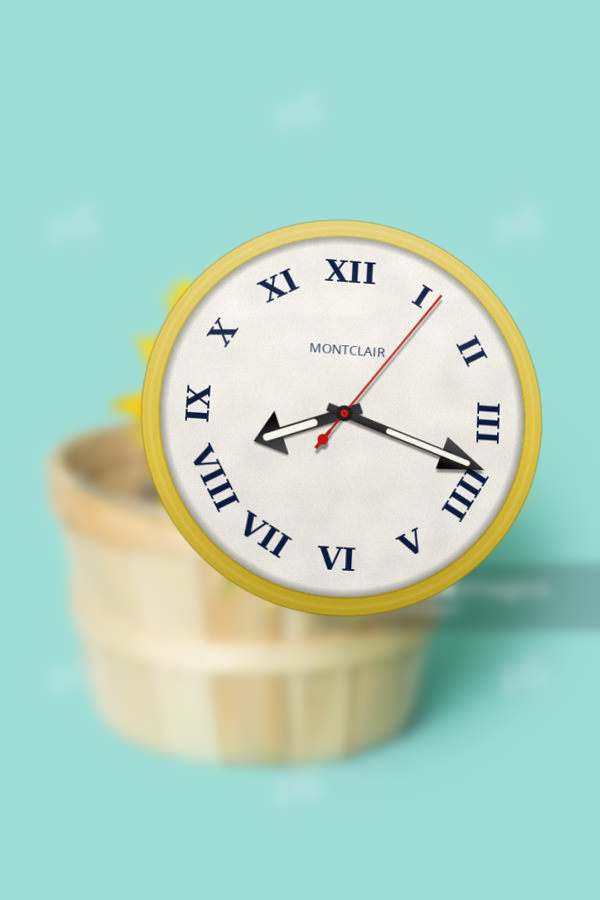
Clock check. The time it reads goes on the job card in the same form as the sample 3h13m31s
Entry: 8h18m06s
